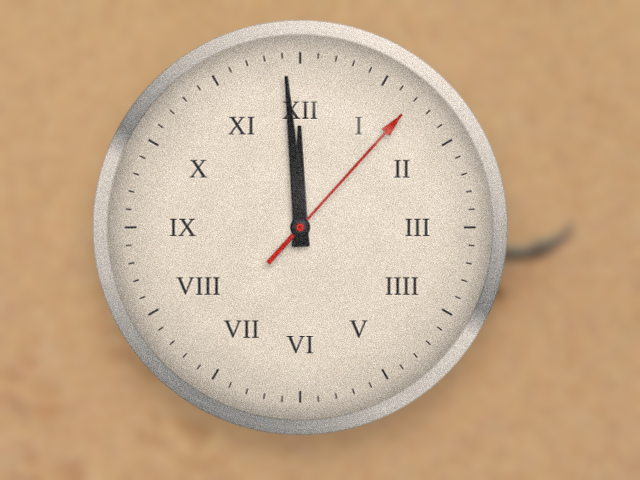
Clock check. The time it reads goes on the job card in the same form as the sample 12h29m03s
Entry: 11h59m07s
